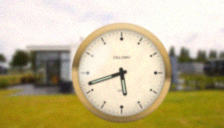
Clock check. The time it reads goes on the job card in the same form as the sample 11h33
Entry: 5h42
